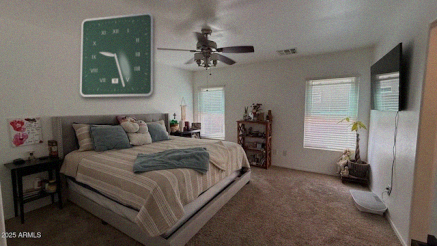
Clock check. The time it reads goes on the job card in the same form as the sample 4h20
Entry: 9h27
